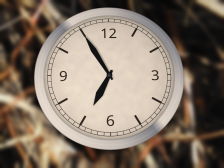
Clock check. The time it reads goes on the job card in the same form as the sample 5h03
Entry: 6h55
